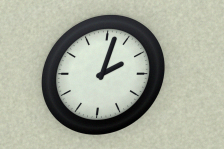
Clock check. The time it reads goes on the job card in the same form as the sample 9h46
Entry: 2h02
